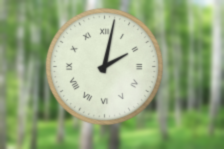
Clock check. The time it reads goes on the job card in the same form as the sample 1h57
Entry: 2h02
